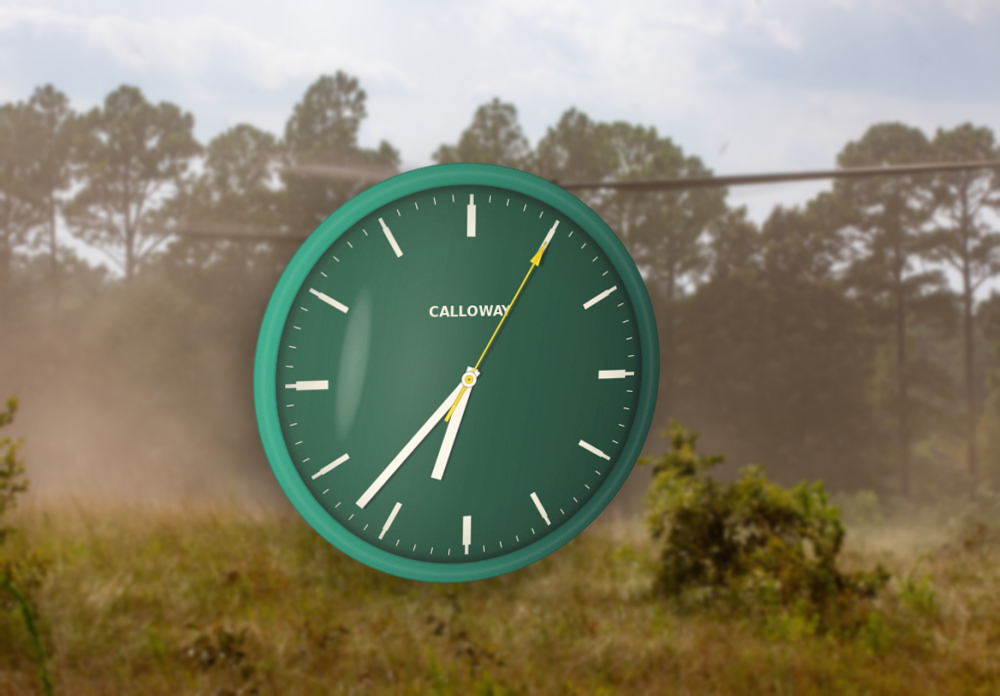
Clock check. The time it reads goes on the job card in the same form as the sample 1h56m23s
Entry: 6h37m05s
